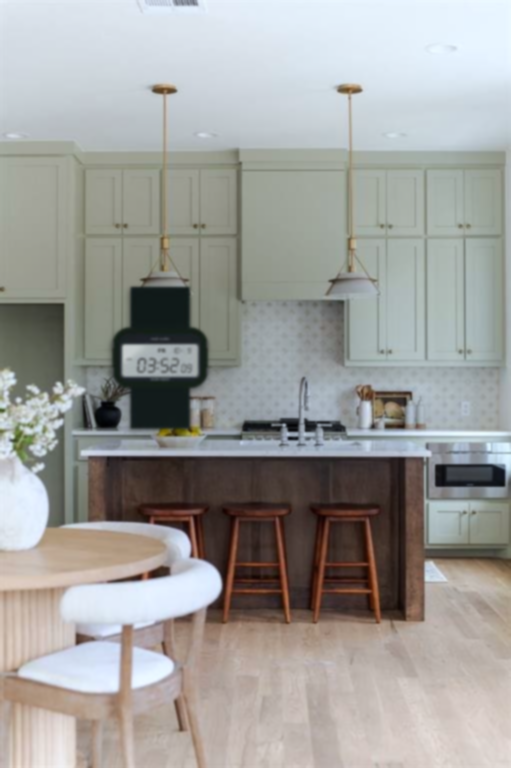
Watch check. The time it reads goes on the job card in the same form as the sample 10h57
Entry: 3h52
